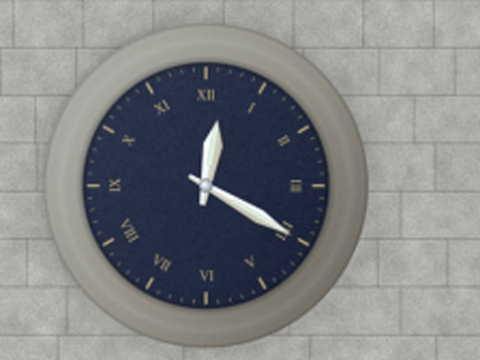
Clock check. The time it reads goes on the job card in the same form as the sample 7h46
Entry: 12h20
